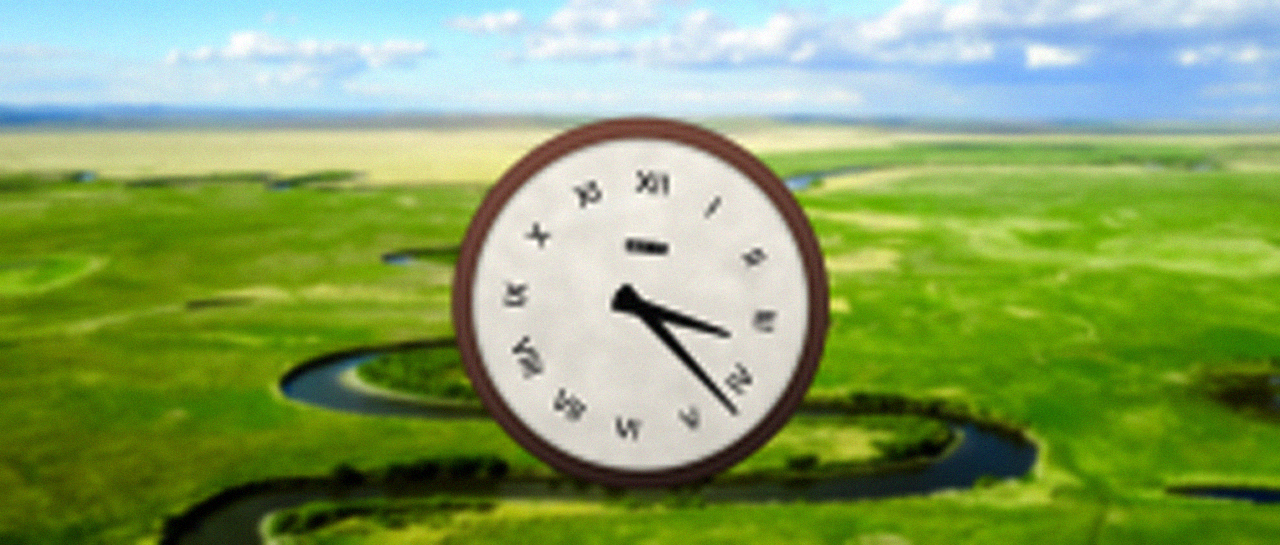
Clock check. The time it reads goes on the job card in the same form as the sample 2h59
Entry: 3h22
